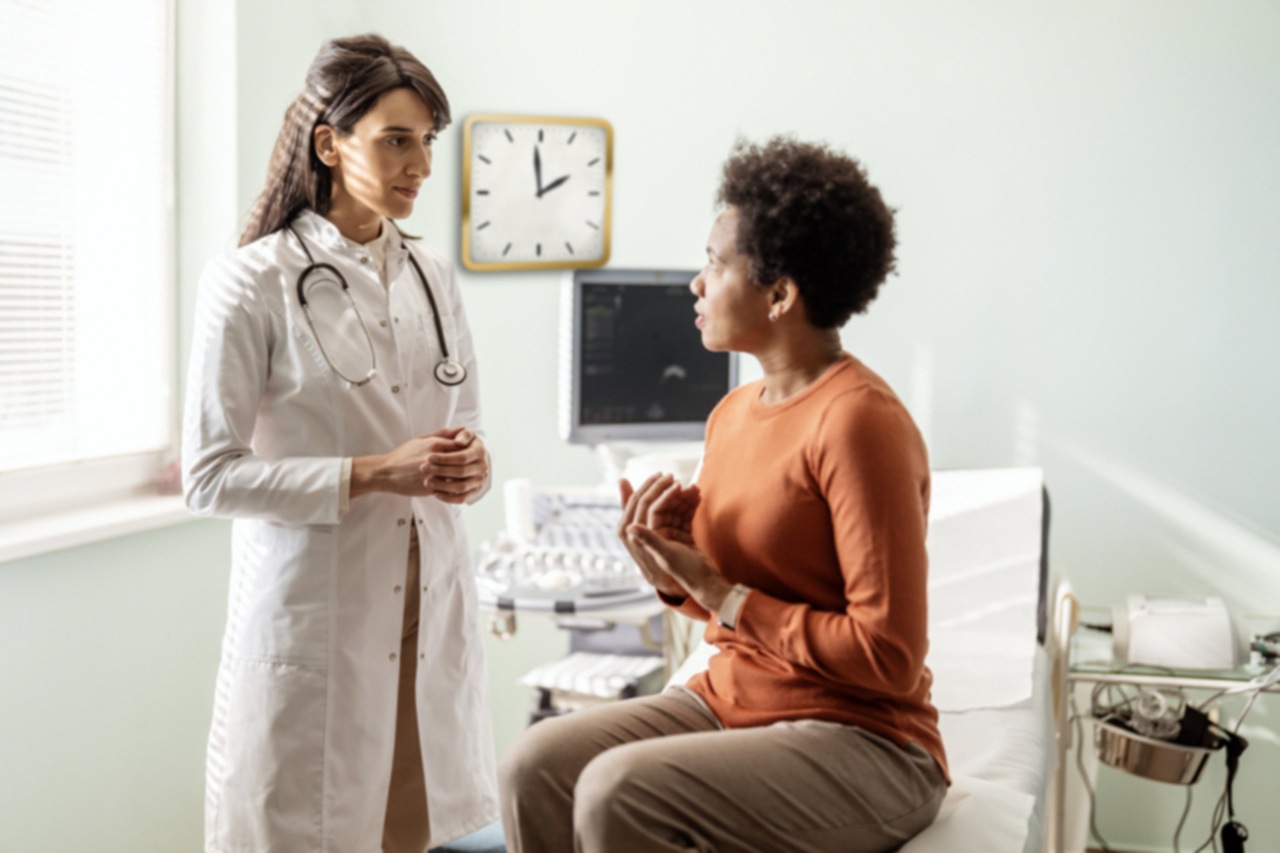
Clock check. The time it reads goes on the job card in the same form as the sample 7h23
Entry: 1h59
